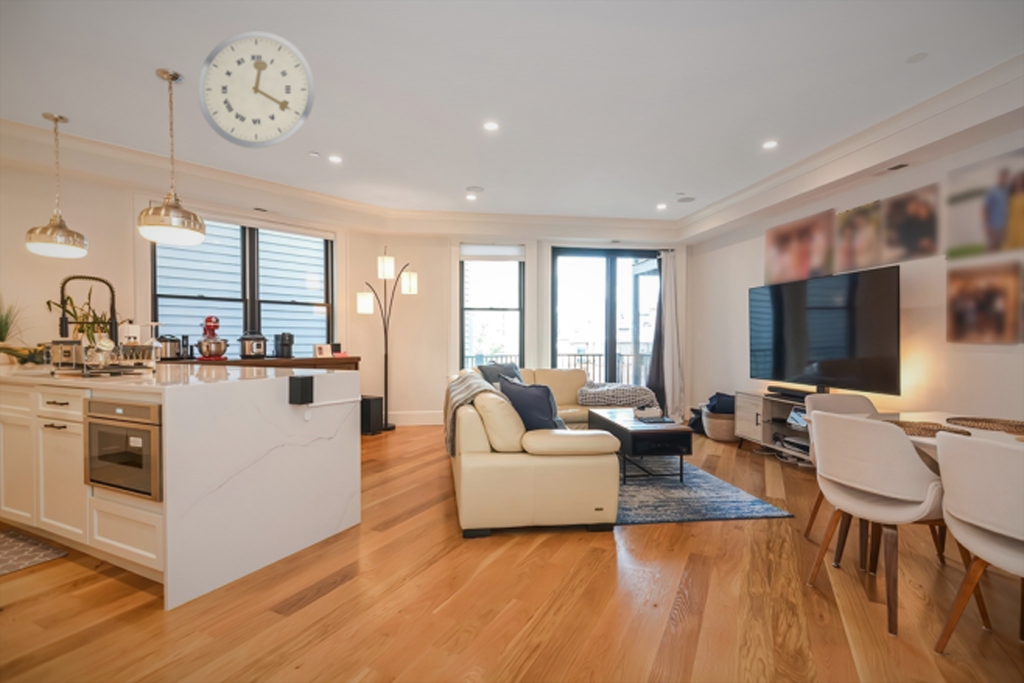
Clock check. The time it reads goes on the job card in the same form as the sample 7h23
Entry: 12h20
